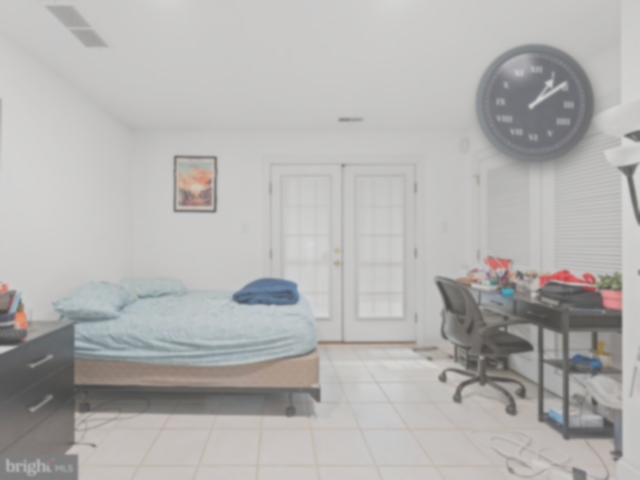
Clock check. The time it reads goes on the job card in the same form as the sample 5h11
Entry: 1h09
